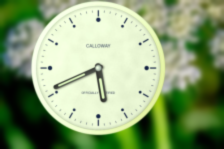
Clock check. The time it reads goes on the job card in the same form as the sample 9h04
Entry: 5h41
